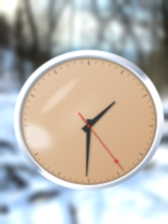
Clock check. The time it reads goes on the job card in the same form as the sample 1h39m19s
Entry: 1h30m24s
